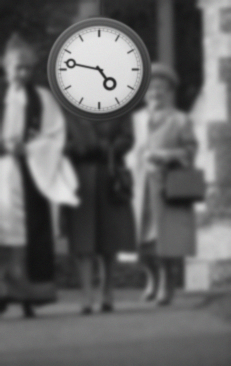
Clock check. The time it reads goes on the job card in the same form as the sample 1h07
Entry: 4h47
